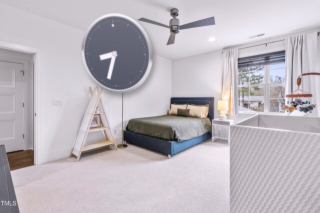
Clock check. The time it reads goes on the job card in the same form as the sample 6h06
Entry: 8h33
